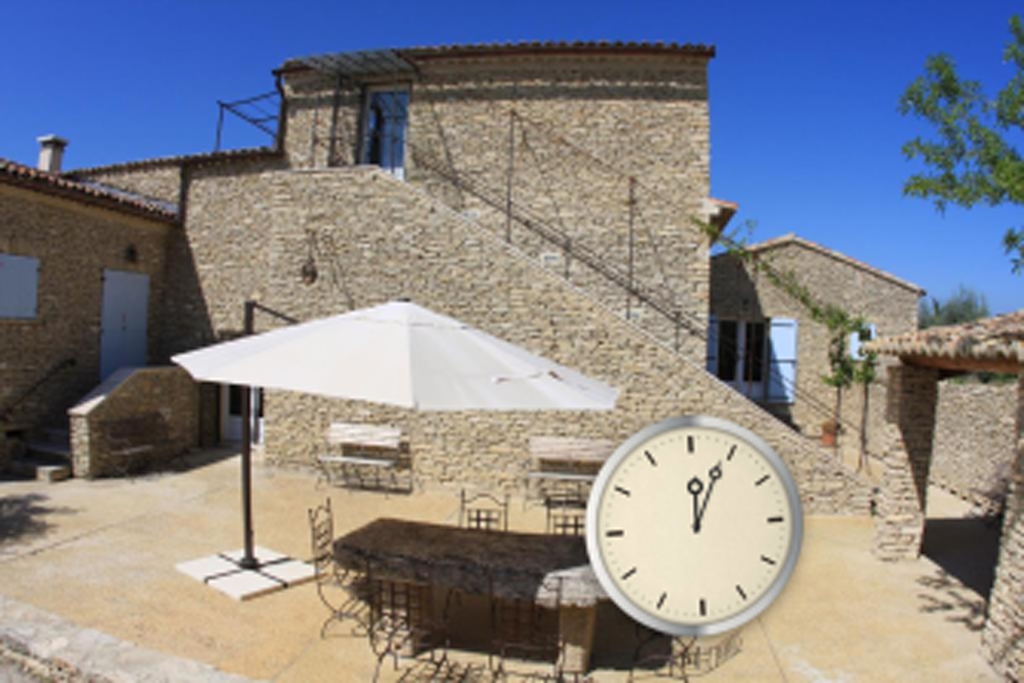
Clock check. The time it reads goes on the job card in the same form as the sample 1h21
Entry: 12h04
